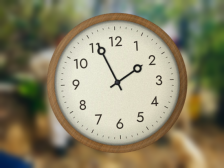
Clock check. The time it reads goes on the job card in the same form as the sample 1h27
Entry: 1h56
